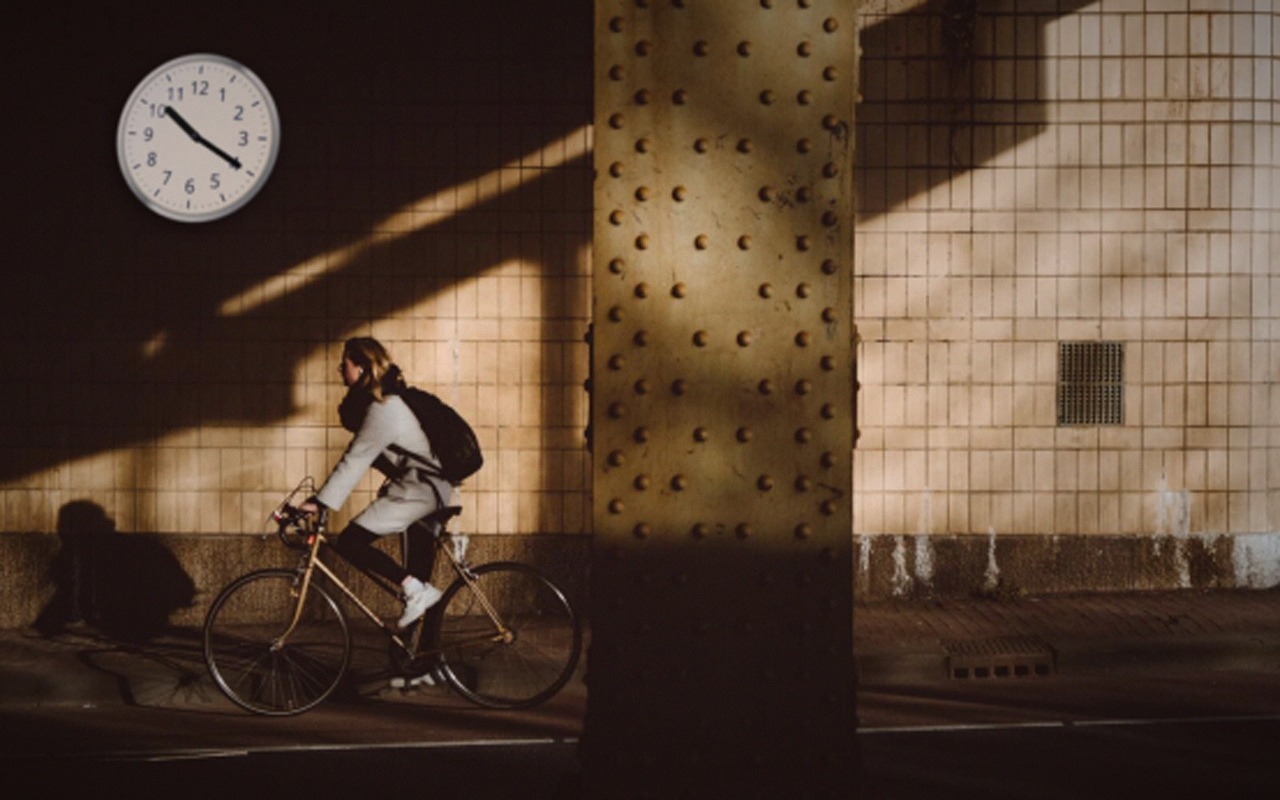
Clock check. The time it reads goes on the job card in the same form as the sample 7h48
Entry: 10h20
